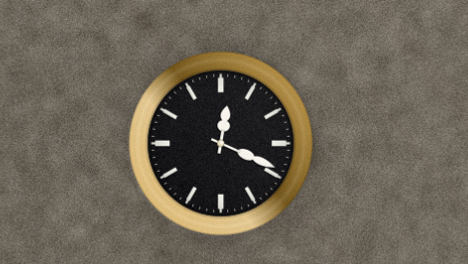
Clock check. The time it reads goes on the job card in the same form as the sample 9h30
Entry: 12h19
